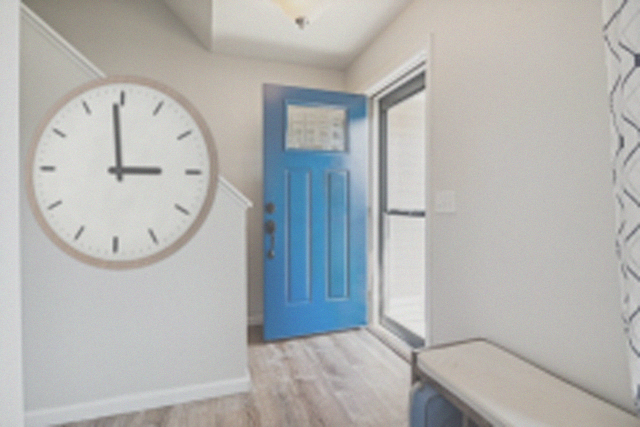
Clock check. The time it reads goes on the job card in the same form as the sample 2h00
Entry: 2h59
